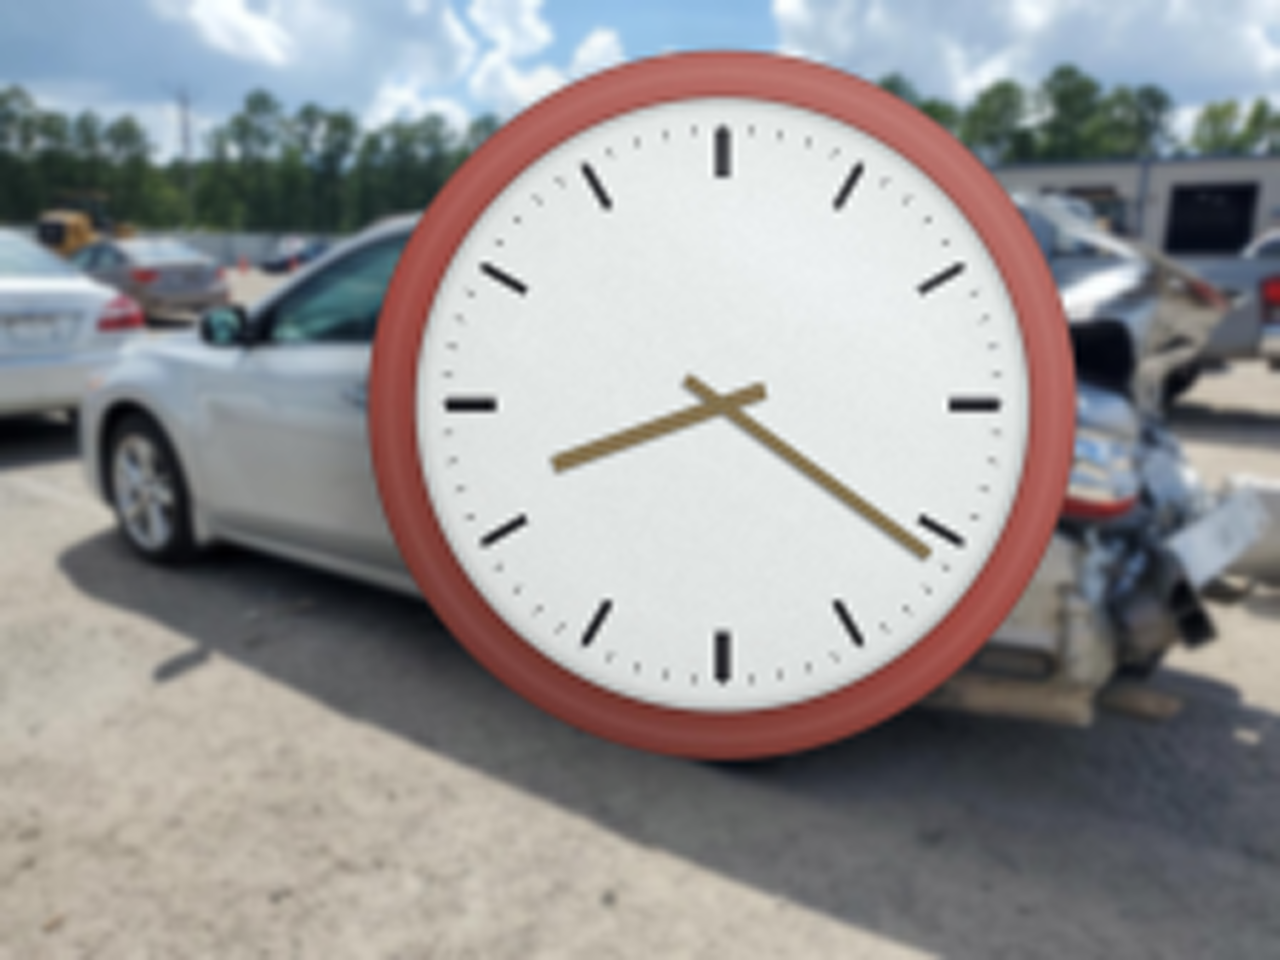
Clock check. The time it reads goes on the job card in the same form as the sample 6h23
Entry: 8h21
